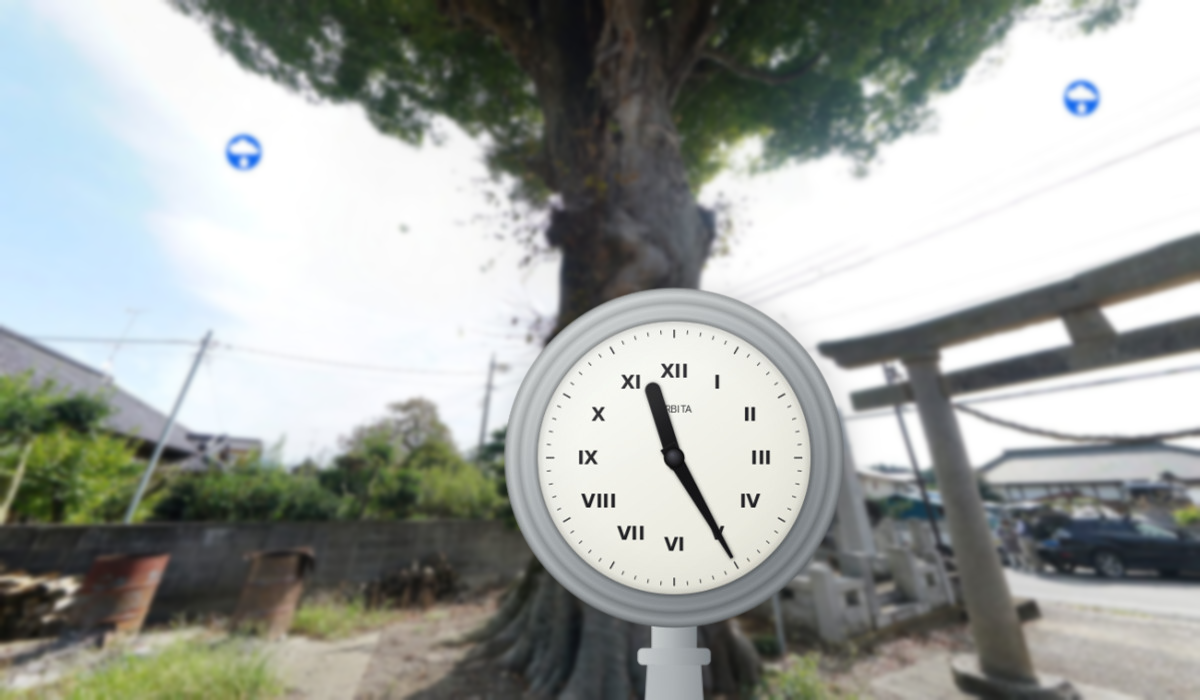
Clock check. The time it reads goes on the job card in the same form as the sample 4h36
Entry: 11h25
